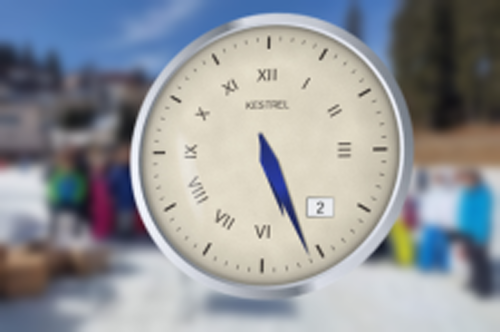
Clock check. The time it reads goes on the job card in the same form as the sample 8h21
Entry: 5h26
